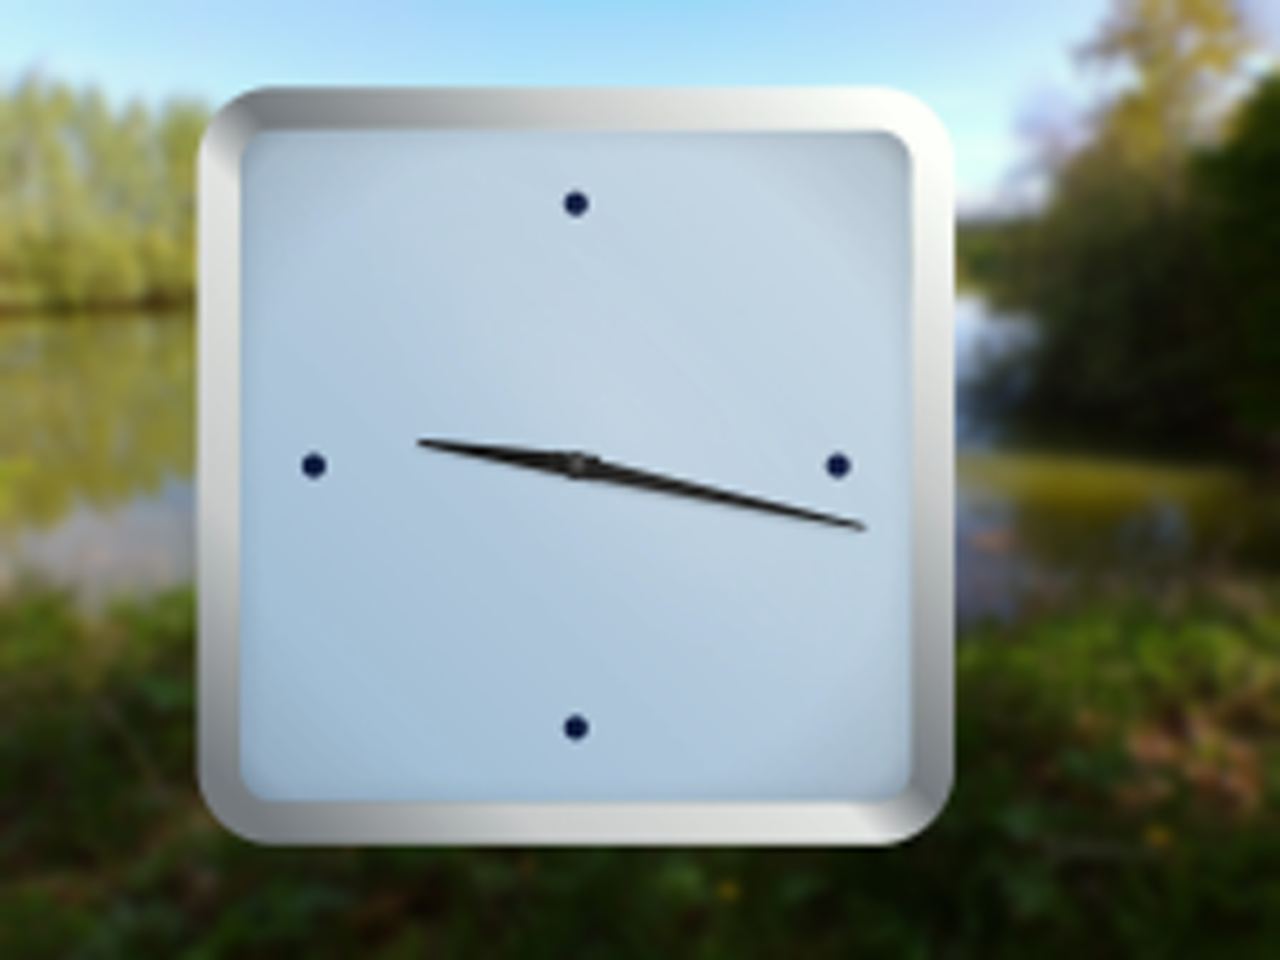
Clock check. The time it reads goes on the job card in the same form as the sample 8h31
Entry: 9h17
